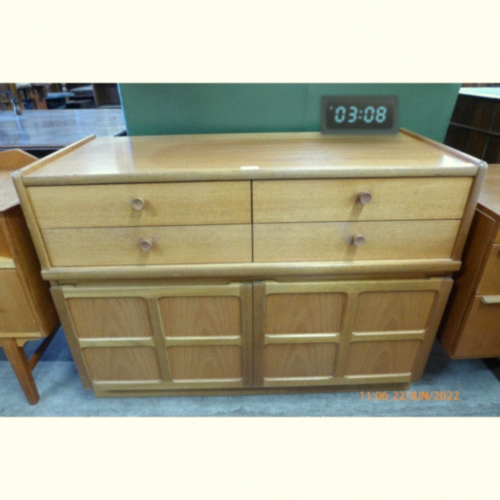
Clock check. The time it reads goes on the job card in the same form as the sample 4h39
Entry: 3h08
